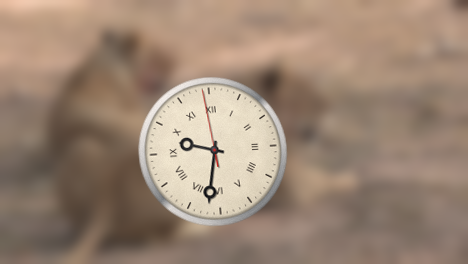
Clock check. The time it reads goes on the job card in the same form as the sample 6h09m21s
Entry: 9h31m59s
